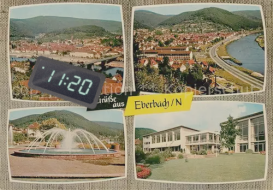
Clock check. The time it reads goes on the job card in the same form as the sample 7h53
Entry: 11h20
